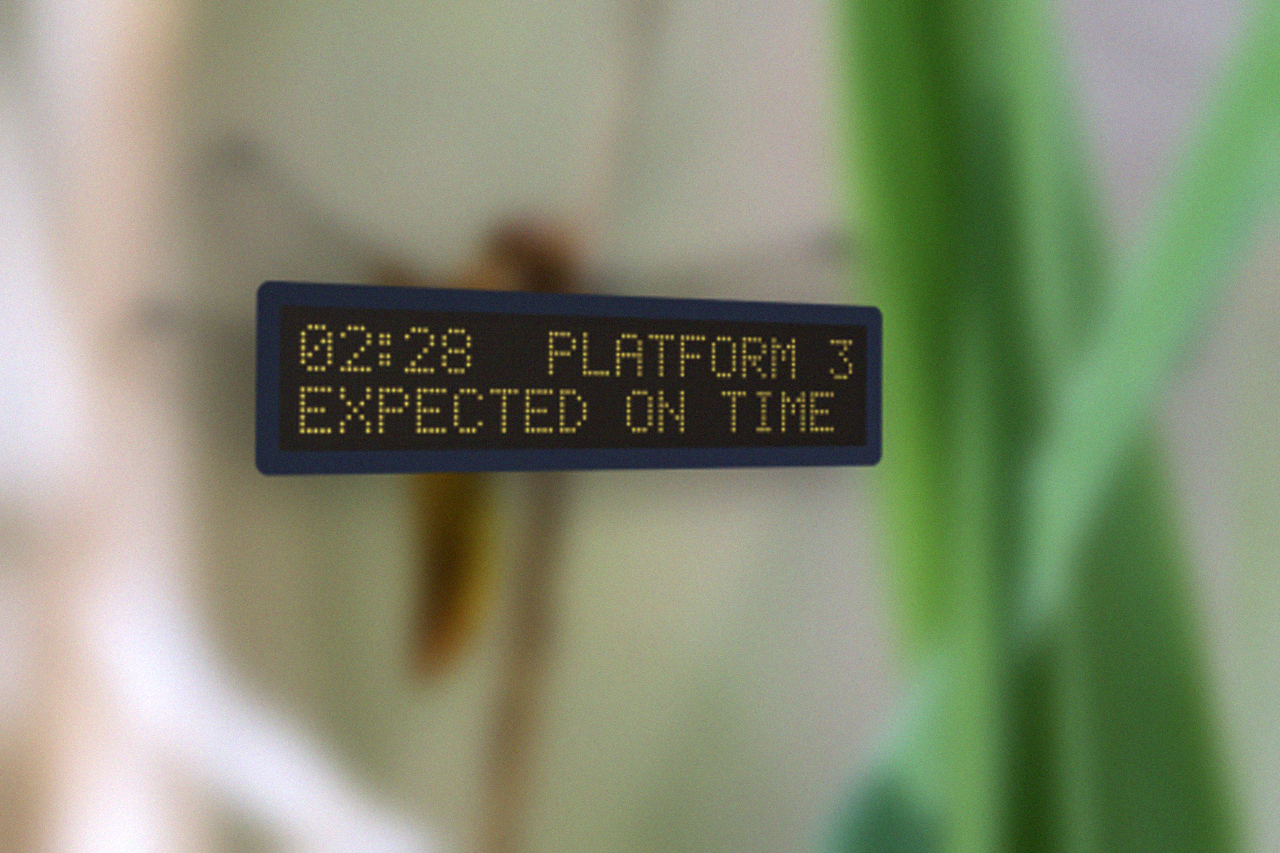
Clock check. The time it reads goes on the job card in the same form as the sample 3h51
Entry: 2h28
